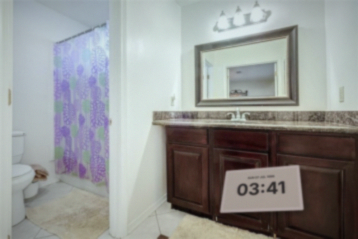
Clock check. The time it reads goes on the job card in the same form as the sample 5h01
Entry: 3h41
